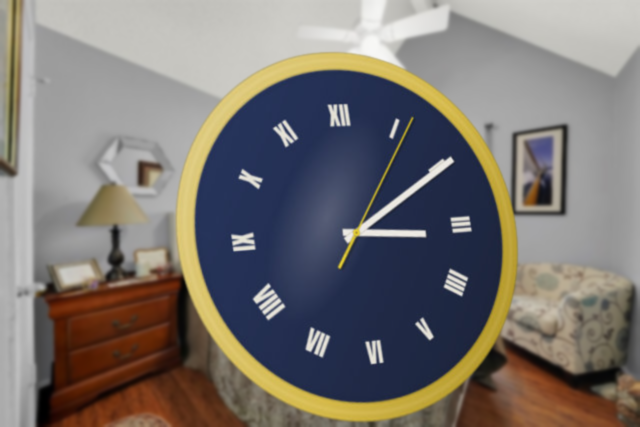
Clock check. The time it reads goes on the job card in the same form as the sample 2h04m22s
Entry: 3h10m06s
